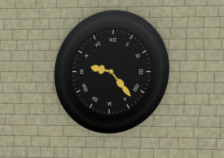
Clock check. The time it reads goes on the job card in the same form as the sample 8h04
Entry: 9h23
